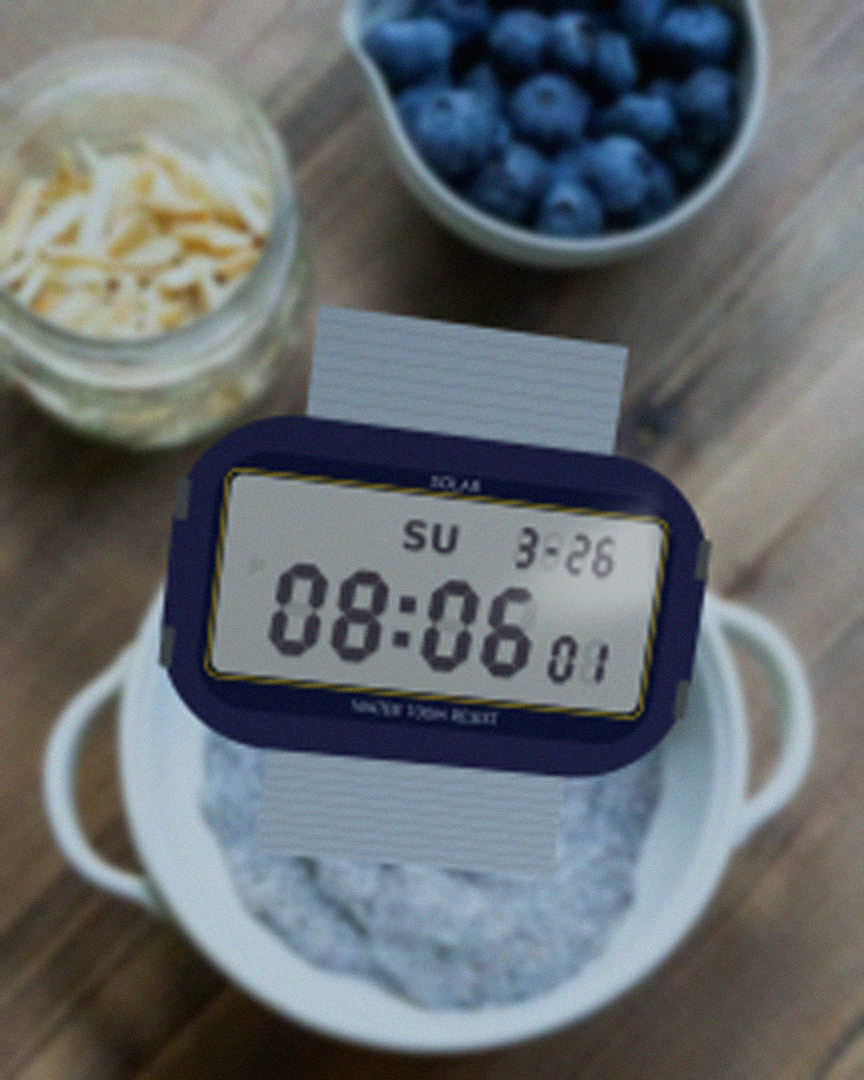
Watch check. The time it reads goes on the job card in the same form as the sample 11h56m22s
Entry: 8h06m01s
